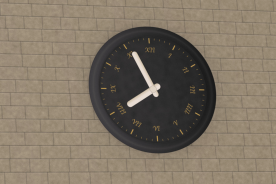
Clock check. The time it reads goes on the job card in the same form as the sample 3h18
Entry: 7h56
